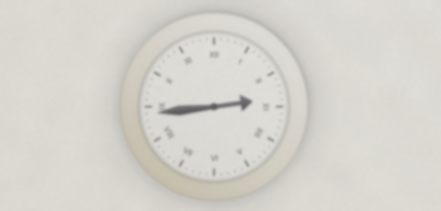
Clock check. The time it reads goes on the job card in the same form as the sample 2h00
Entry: 2h44
